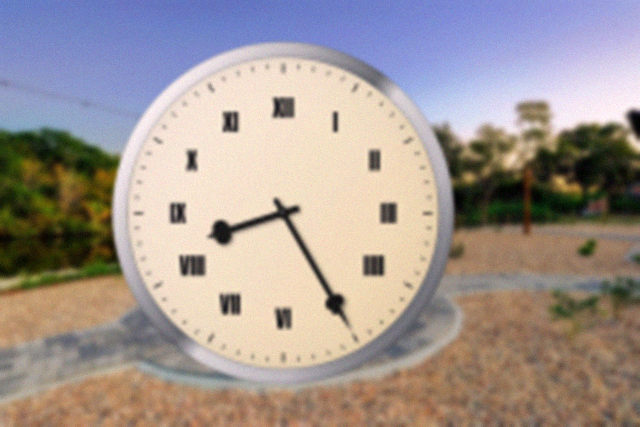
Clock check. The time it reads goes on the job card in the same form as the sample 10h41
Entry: 8h25
